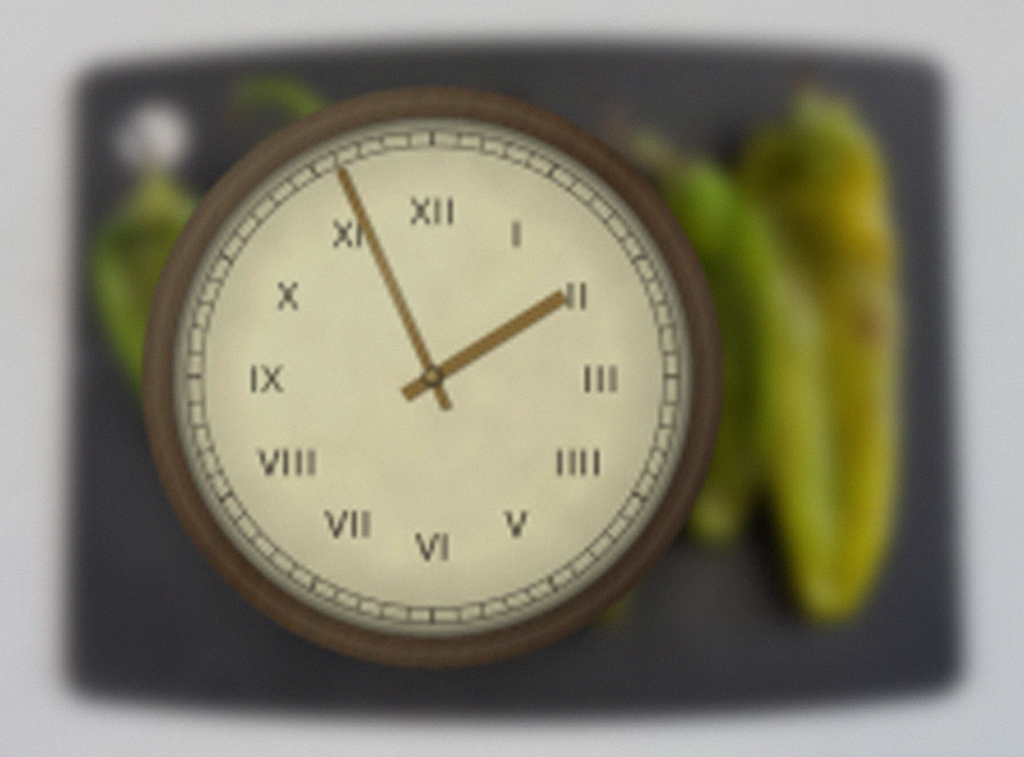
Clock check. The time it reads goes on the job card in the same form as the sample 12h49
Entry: 1h56
